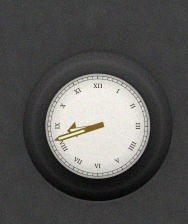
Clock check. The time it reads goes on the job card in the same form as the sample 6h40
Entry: 8h42
